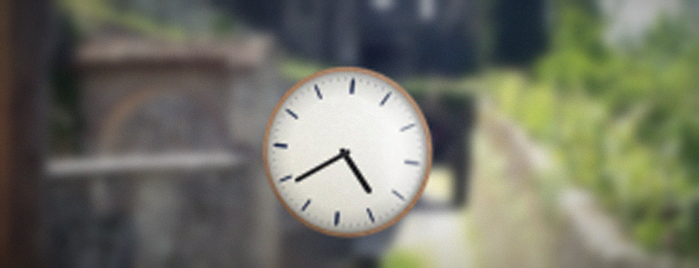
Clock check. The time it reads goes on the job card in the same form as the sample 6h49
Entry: 4h39
